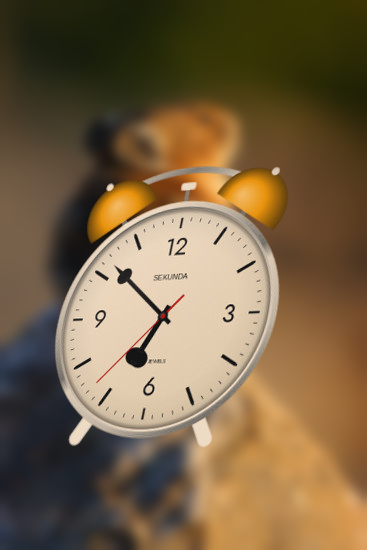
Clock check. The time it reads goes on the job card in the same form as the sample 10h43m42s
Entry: 6h51m37s
